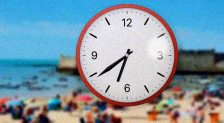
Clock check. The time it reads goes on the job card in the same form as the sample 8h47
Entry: 6h39
